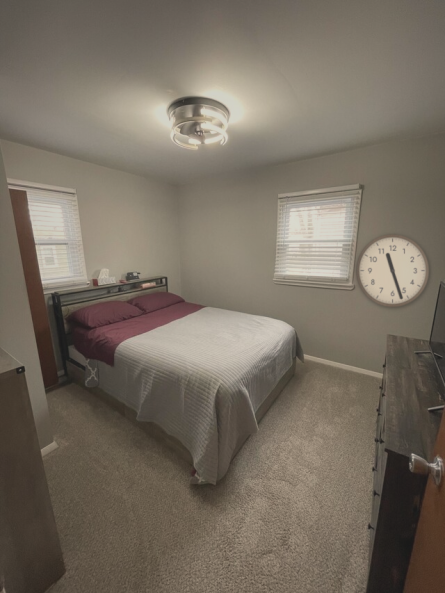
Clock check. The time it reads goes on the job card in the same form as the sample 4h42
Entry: 11h27
